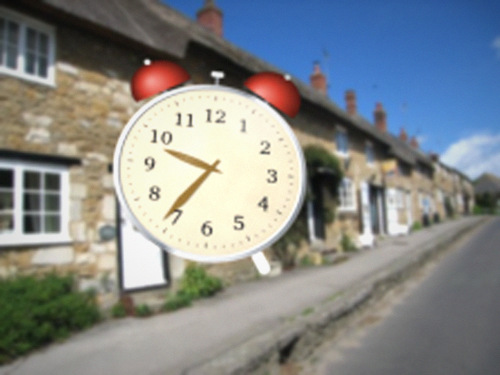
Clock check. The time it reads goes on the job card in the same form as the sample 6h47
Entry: 9h36
